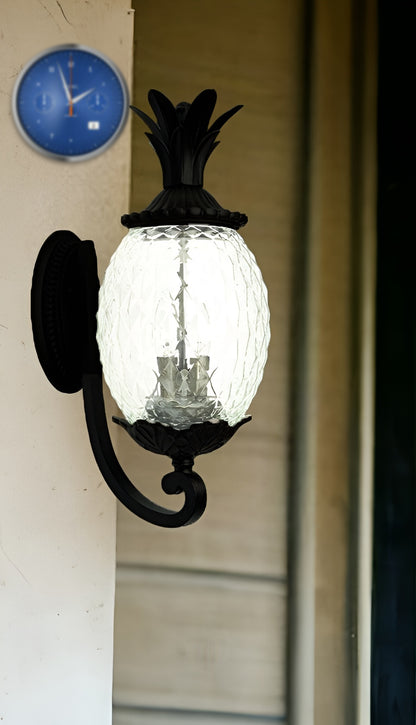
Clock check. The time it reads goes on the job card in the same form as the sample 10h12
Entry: 1h57
